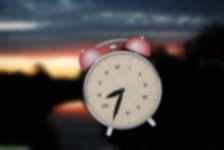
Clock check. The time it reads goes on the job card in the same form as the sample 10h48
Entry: 8h35
